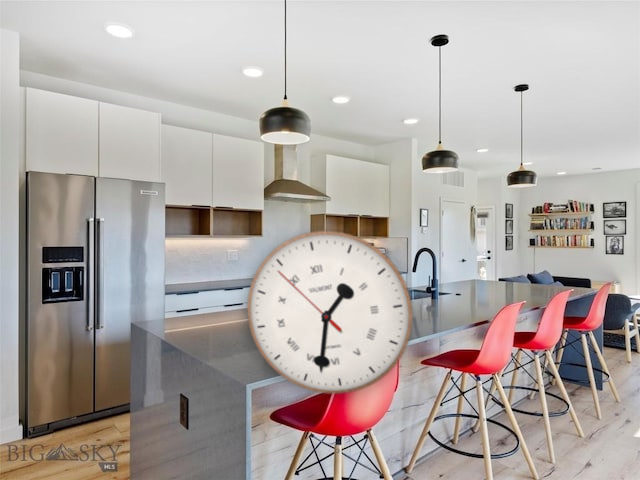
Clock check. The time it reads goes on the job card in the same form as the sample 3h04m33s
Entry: 1h32m54s
